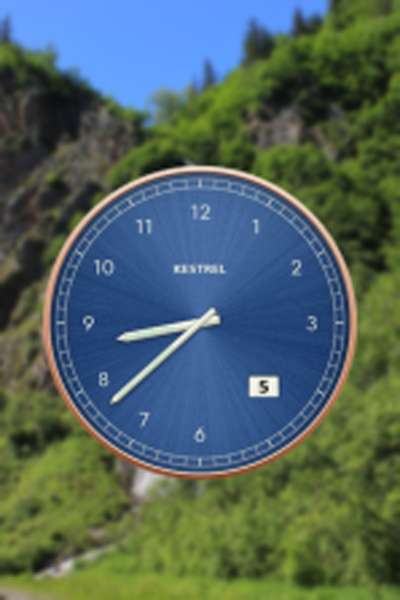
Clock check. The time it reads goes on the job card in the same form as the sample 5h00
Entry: 8h38
